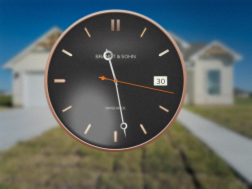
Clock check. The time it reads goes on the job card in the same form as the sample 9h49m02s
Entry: 11h28m17s
